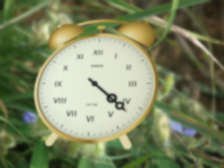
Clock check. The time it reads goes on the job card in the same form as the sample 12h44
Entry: 4h22
